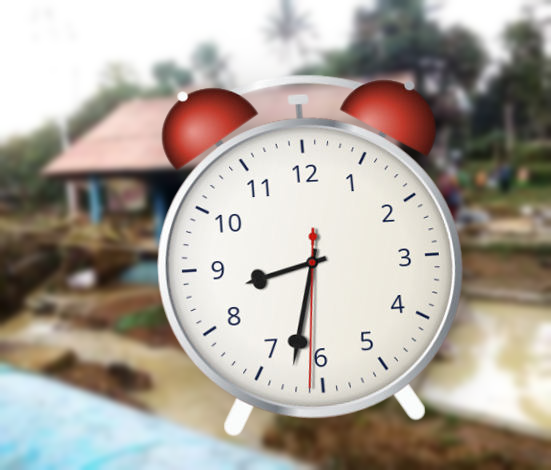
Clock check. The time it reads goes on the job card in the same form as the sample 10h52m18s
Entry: 8h32m31s
